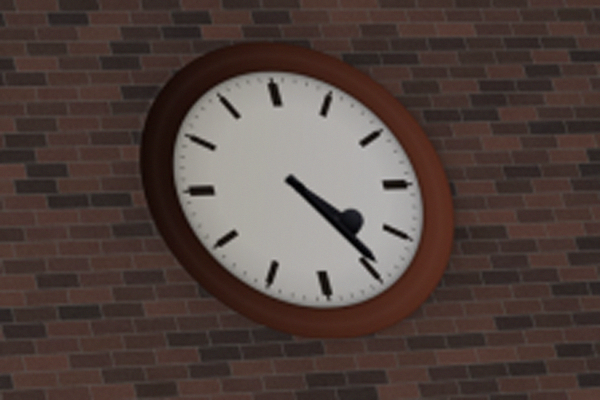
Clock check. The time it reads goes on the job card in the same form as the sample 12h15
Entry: 4h24
